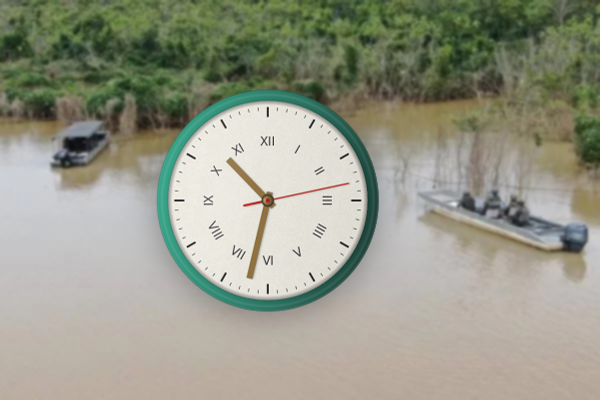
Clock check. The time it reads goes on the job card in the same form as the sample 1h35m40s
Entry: 10h32m13s
